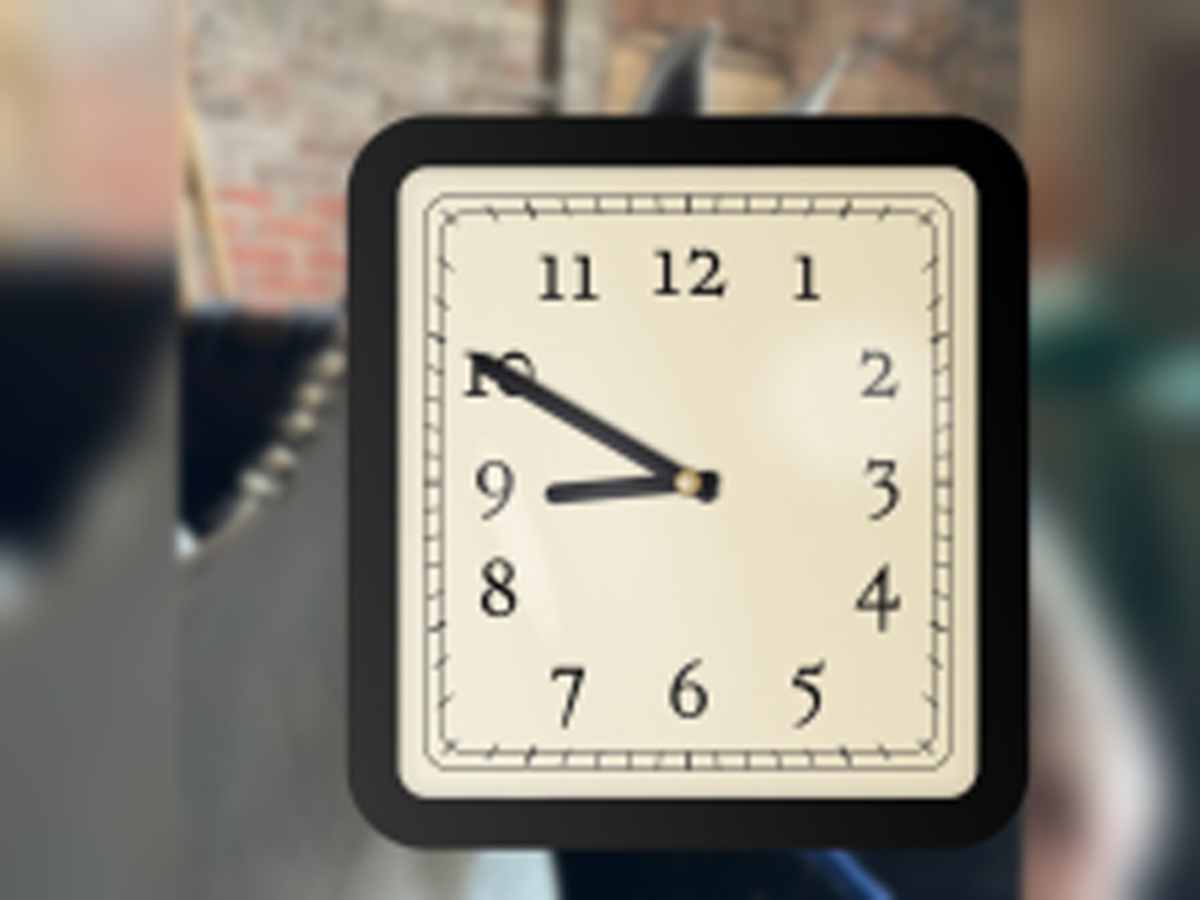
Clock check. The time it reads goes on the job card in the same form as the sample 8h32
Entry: 8h50
